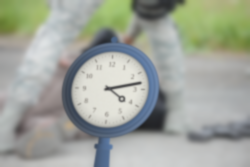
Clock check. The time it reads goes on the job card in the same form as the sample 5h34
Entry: 4h13
